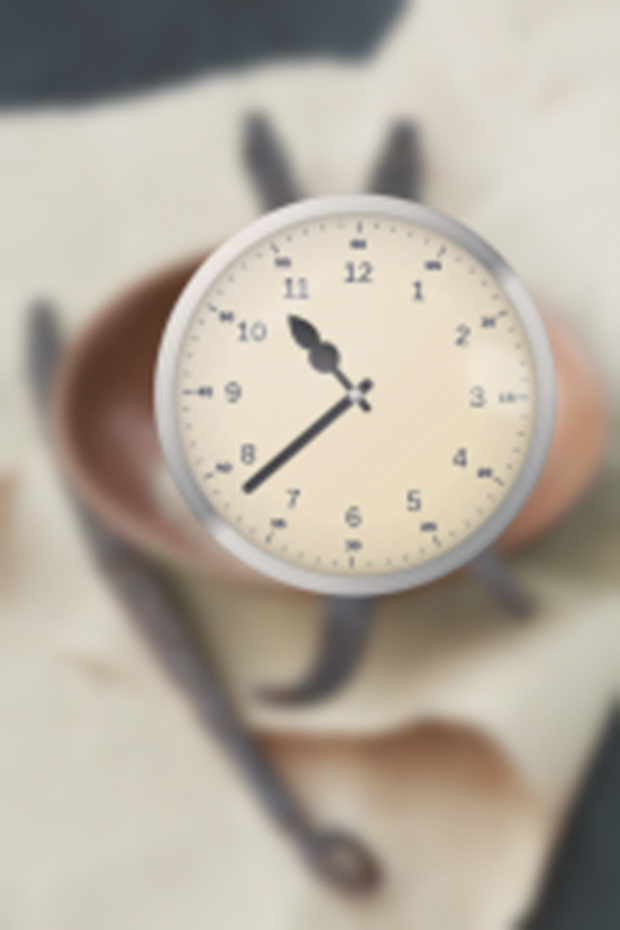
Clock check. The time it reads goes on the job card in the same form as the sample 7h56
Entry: 10h38
